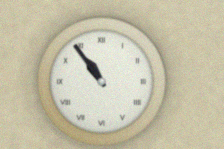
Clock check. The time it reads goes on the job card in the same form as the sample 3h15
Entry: 10h54
